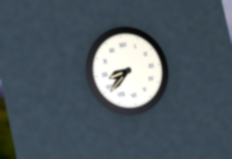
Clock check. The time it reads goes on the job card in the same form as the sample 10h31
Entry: 8h39
